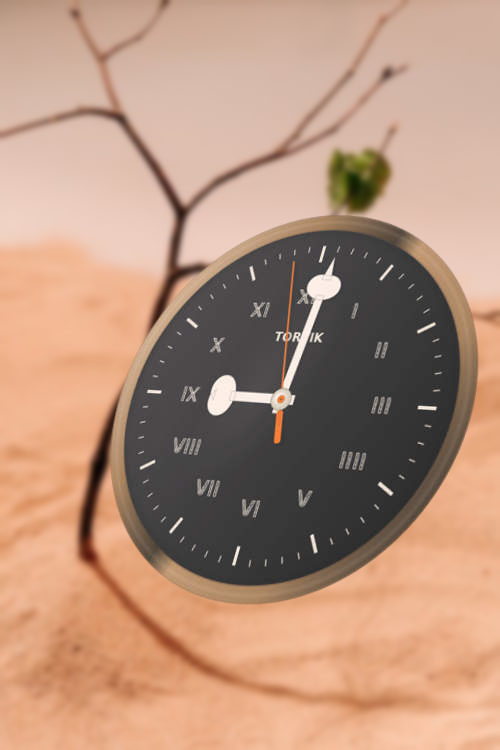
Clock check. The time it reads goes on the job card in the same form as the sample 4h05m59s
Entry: 9h00m58s
